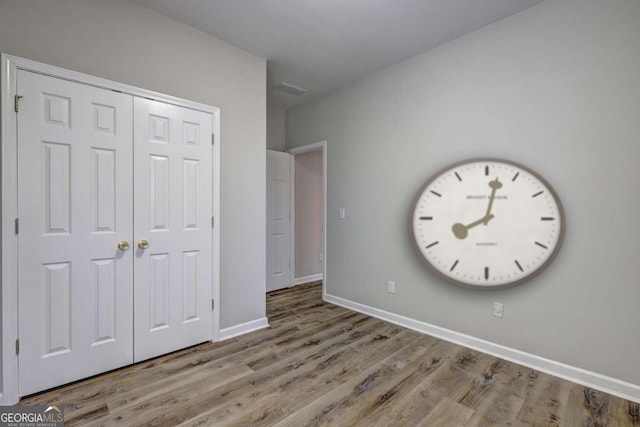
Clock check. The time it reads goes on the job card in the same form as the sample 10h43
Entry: 8h02
